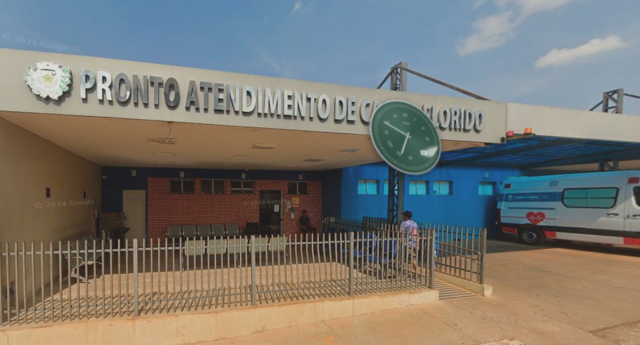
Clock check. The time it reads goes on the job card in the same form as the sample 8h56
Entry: 6h49
